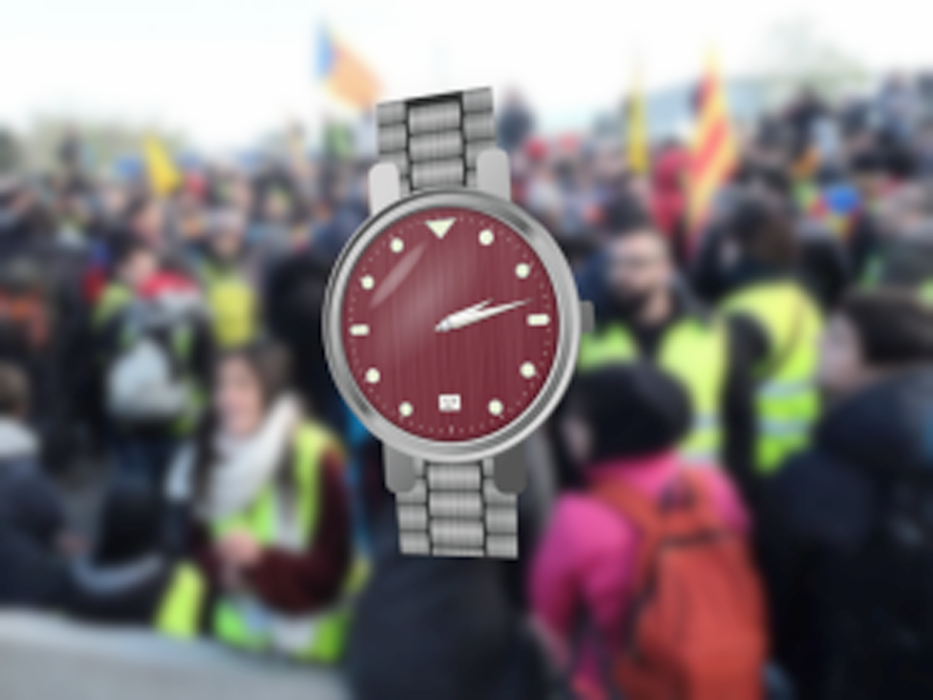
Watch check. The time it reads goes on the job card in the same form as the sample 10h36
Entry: 2h13
